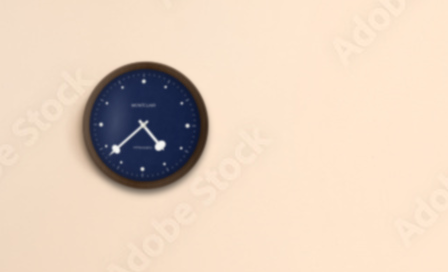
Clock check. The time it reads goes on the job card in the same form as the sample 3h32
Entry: 4h38
